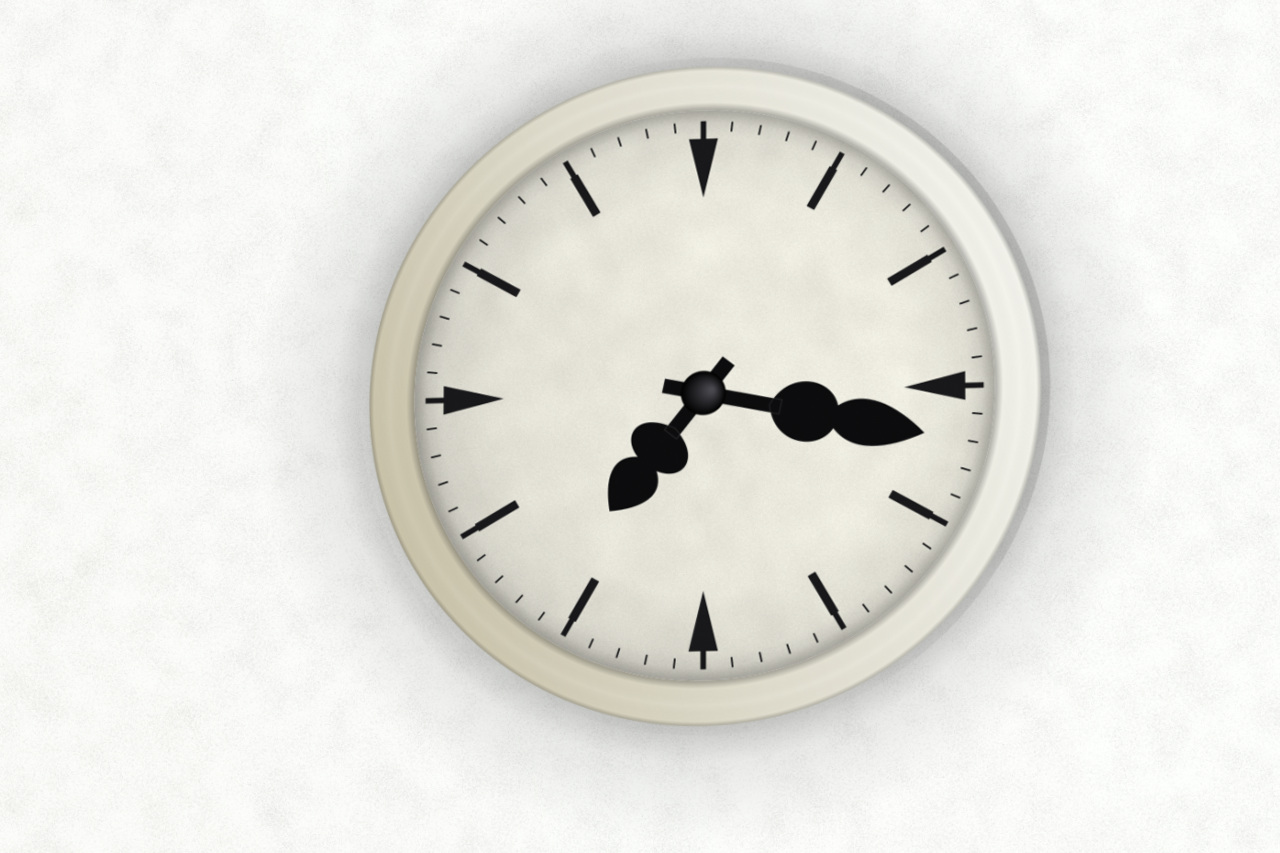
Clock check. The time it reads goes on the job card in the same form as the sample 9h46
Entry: 7h17
